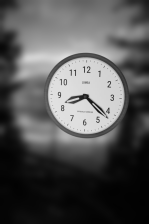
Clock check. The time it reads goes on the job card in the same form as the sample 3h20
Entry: 8h22
